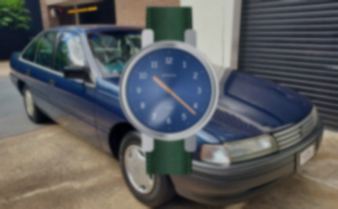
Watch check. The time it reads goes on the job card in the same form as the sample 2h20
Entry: 10h22
